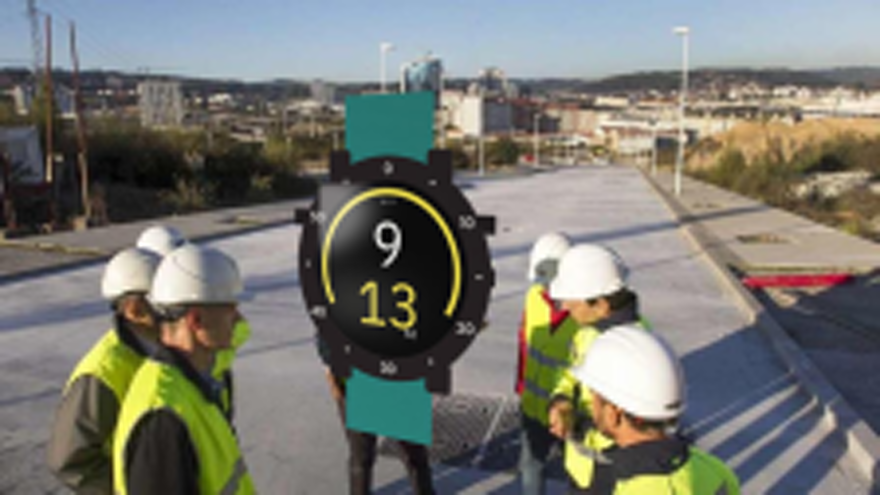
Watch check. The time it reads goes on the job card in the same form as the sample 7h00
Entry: 9h13
